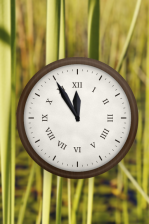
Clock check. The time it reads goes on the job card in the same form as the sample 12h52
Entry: 11h55
